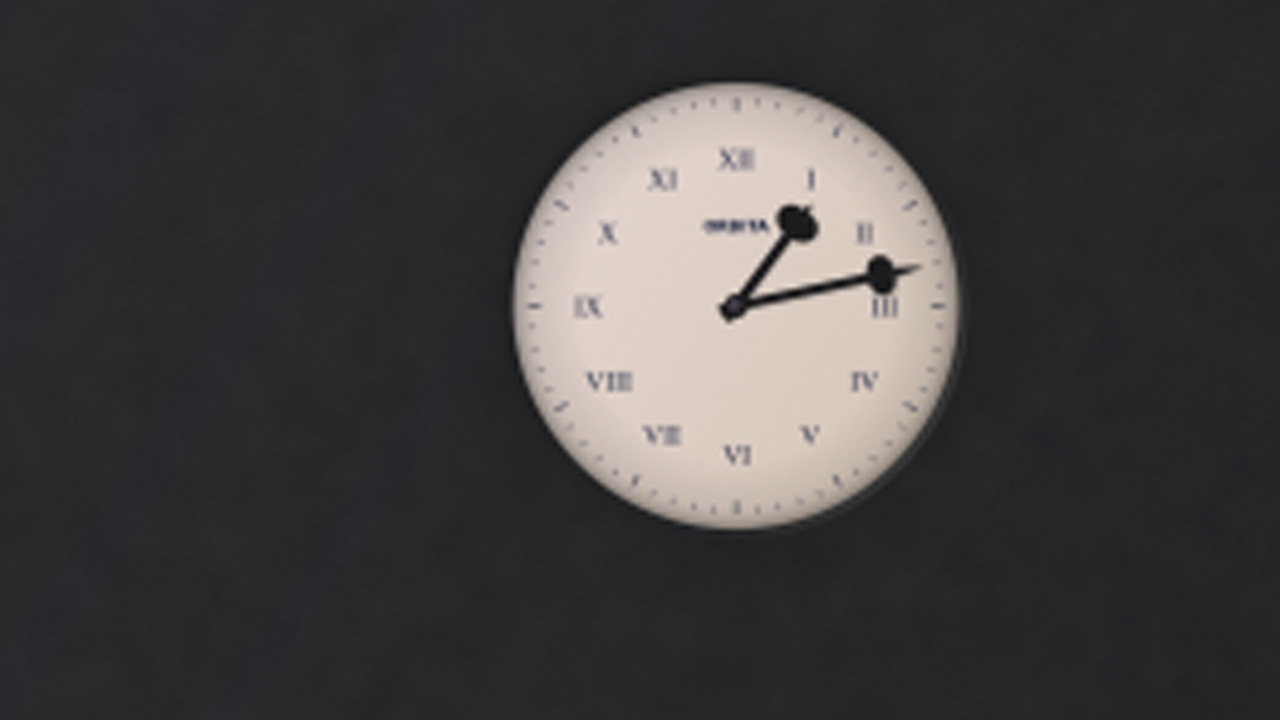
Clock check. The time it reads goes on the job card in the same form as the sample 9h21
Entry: 1h13
